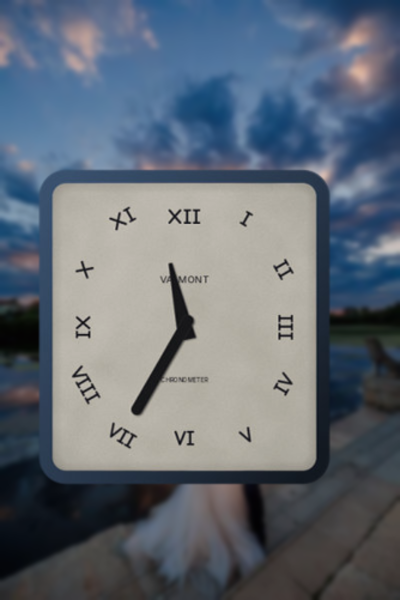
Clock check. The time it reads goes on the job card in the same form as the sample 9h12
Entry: 11h35
